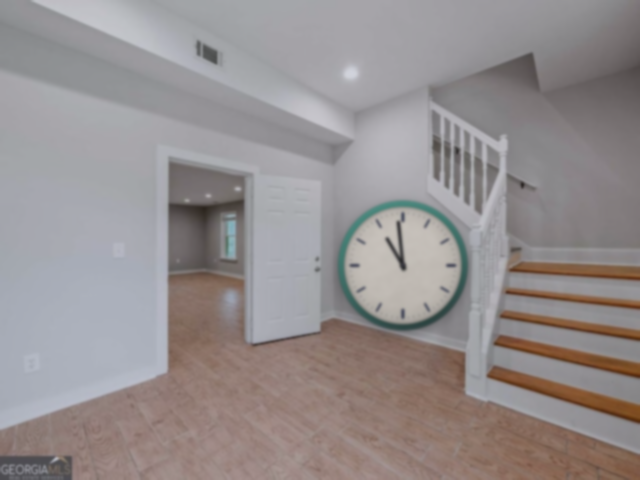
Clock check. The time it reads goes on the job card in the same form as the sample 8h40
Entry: 10h59
